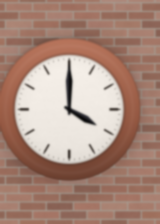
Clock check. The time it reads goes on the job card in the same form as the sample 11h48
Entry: 4h00
